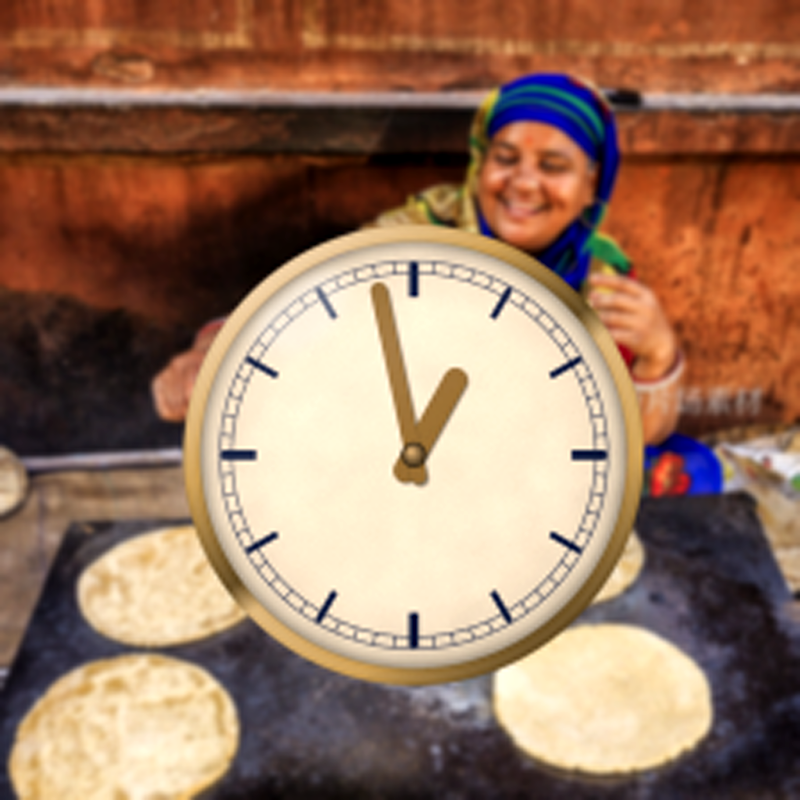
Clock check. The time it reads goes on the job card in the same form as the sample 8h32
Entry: 12h58
